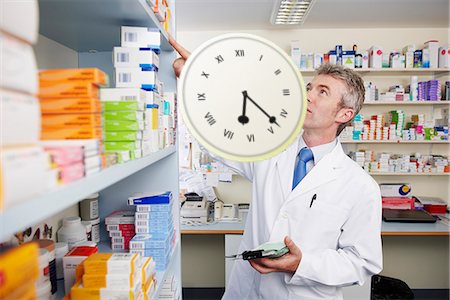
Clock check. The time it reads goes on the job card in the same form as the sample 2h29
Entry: 6h23
